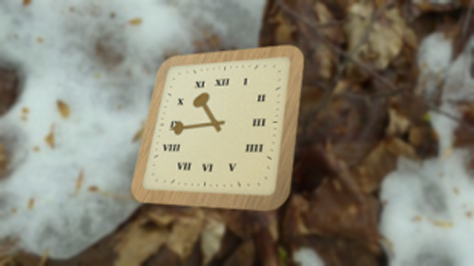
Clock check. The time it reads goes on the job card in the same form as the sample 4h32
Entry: 10h44
